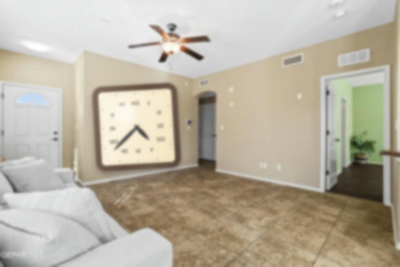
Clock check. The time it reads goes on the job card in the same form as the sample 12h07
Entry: 4h38
